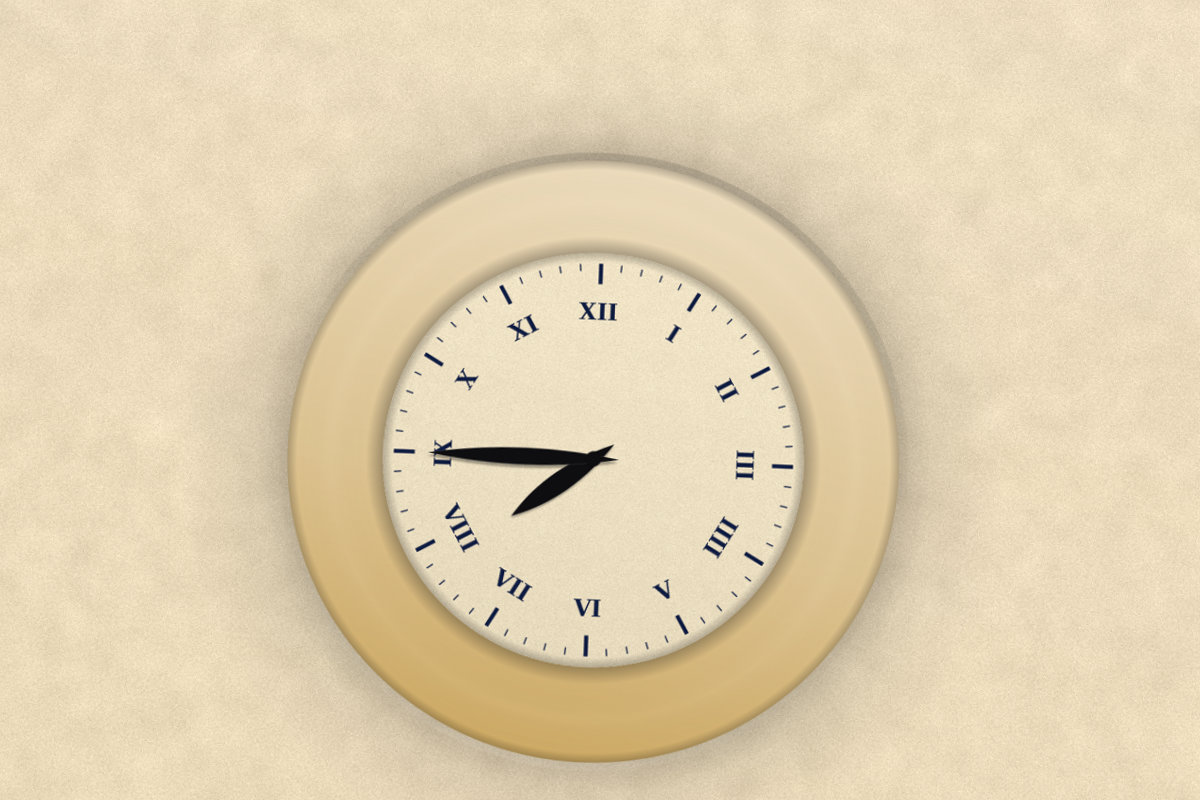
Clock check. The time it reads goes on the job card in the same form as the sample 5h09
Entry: 7h45
